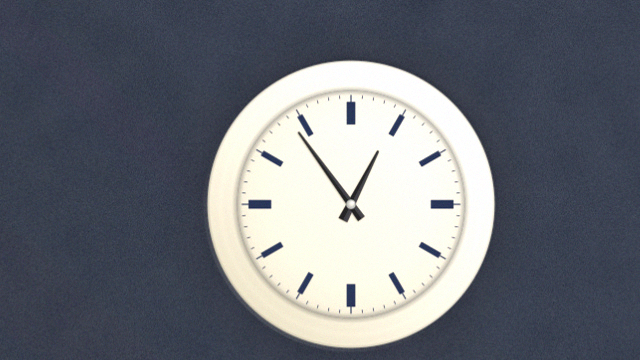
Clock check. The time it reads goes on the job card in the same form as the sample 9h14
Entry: 12h54
